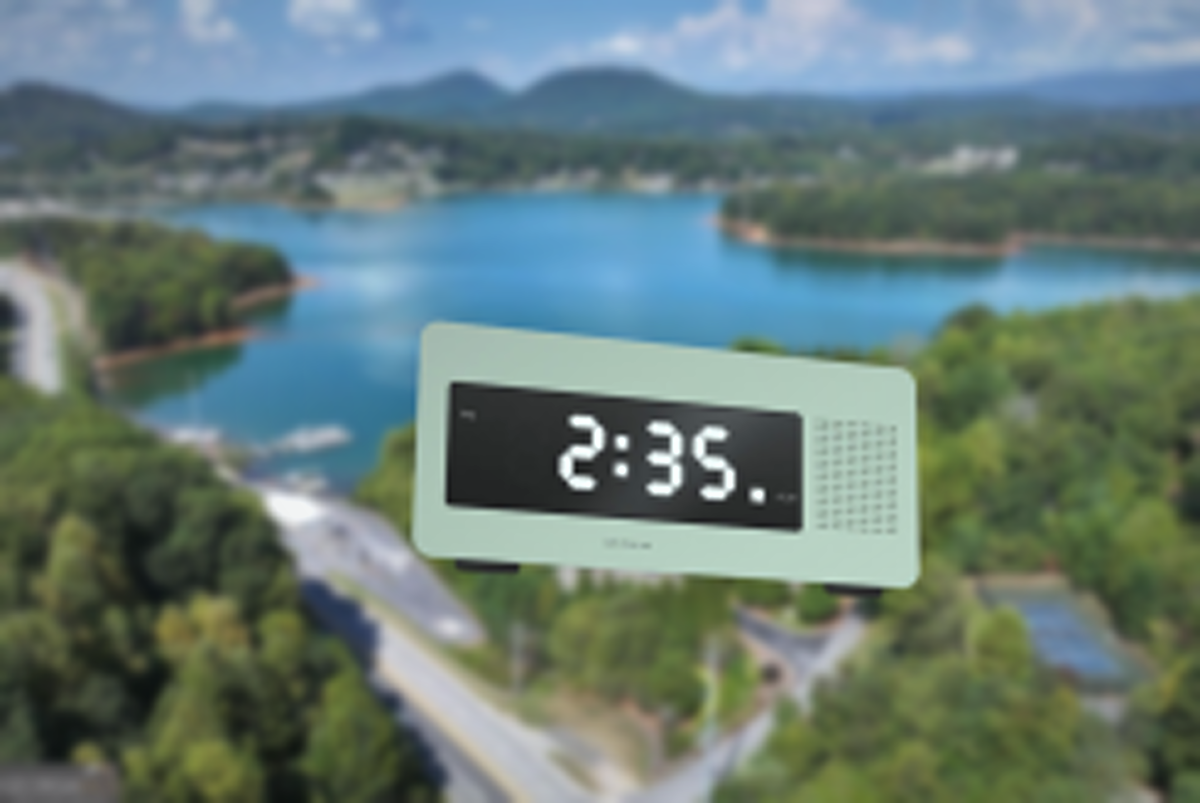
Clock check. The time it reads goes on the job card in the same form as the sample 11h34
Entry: 2h35
